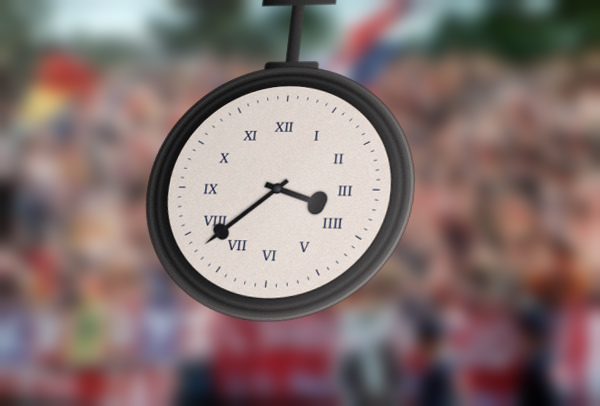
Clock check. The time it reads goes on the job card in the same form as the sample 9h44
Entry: 3h38
